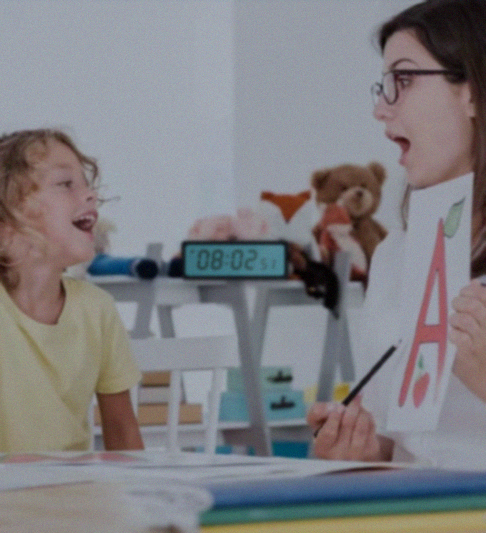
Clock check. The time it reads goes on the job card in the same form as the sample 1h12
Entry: 8h02
